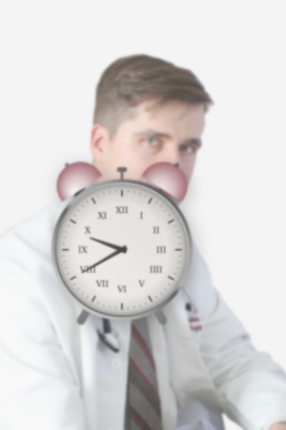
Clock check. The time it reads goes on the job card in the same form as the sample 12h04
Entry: 9h40
